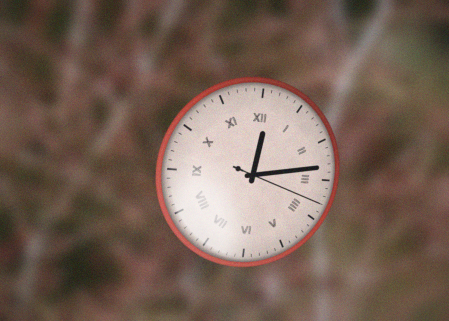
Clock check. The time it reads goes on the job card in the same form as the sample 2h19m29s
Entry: 12h13m18s
